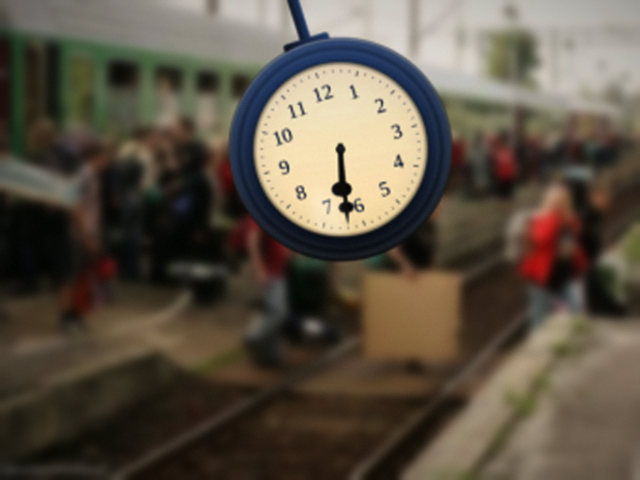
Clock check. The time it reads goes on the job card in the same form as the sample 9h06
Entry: 6h32
